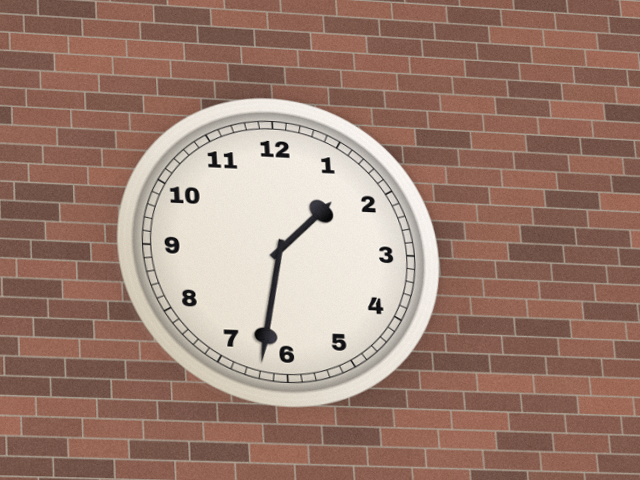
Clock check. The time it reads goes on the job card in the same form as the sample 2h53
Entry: 1h32
